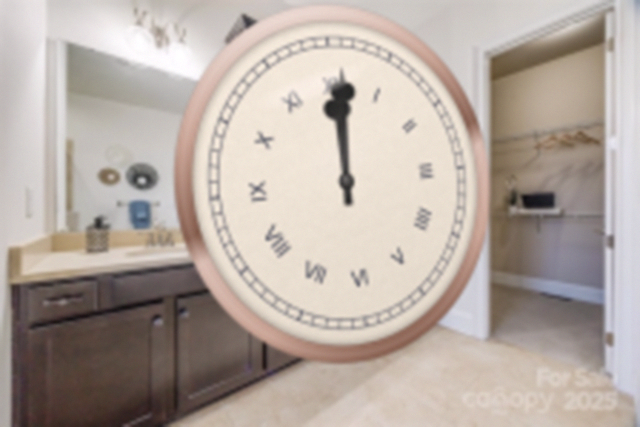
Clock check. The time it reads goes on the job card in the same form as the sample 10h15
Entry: 12h01
